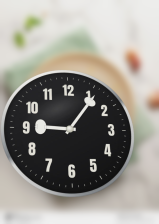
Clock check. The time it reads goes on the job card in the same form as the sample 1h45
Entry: 9h06
